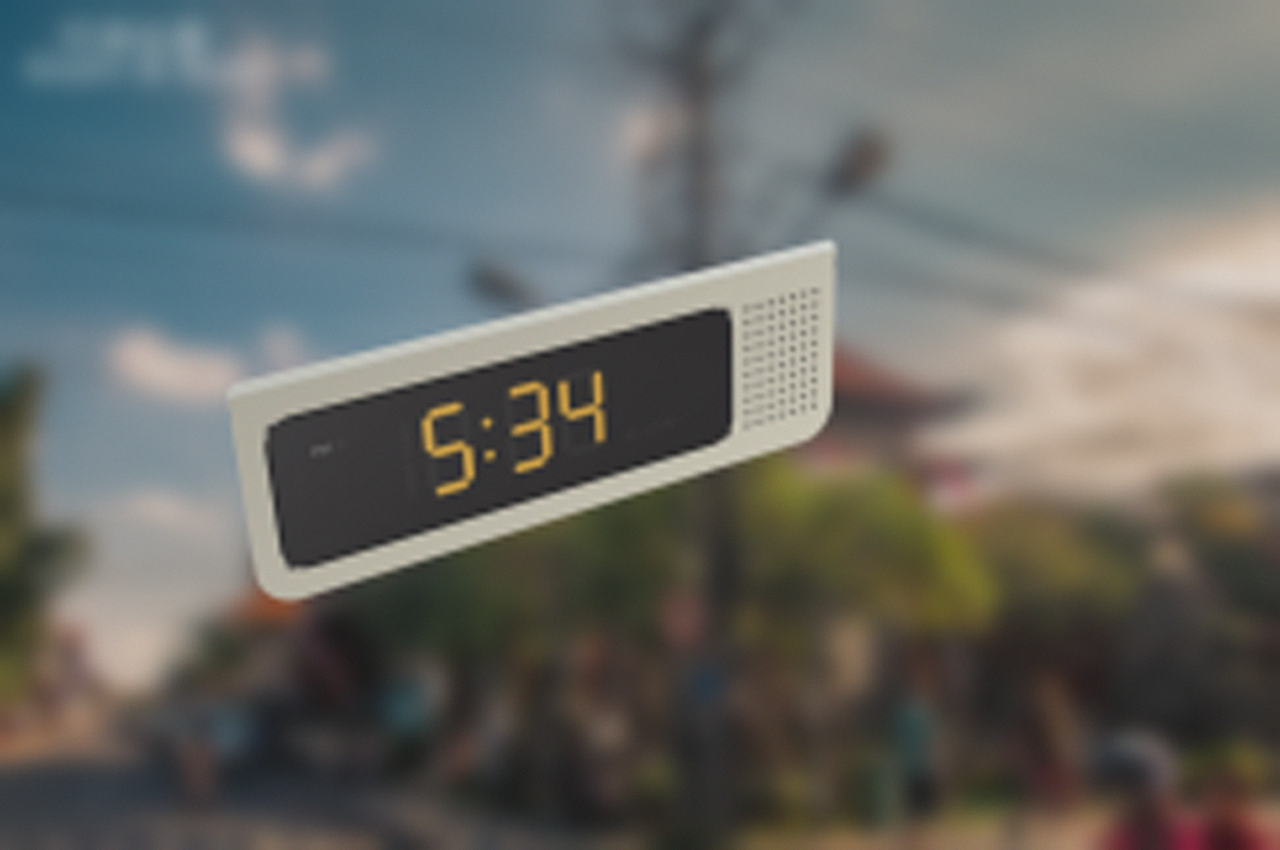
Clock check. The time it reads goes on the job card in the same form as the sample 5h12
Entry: 5h34
